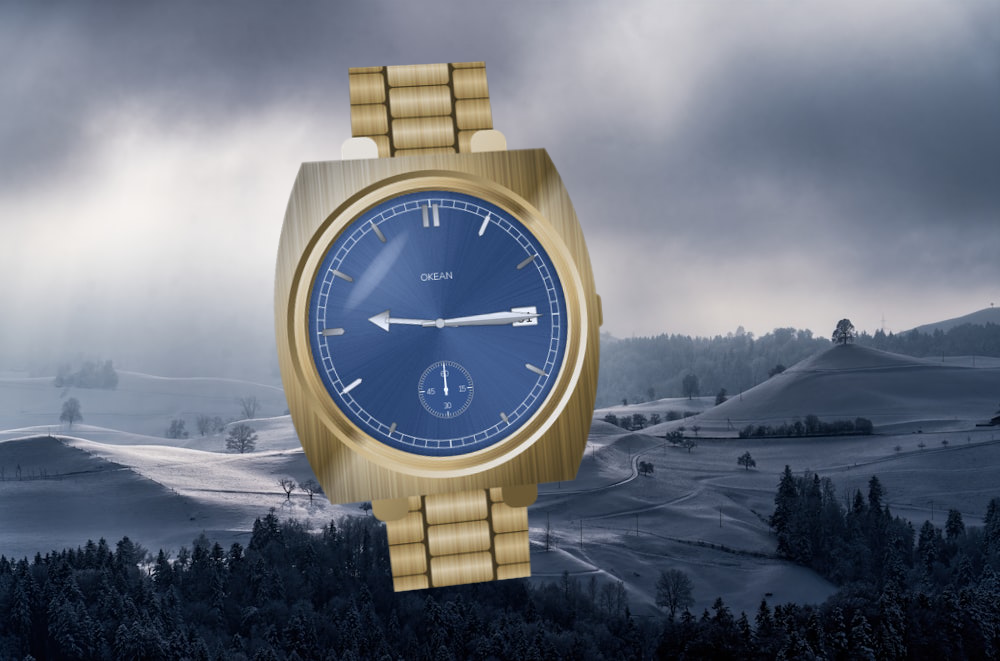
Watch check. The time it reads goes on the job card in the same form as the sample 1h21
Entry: 9h15
